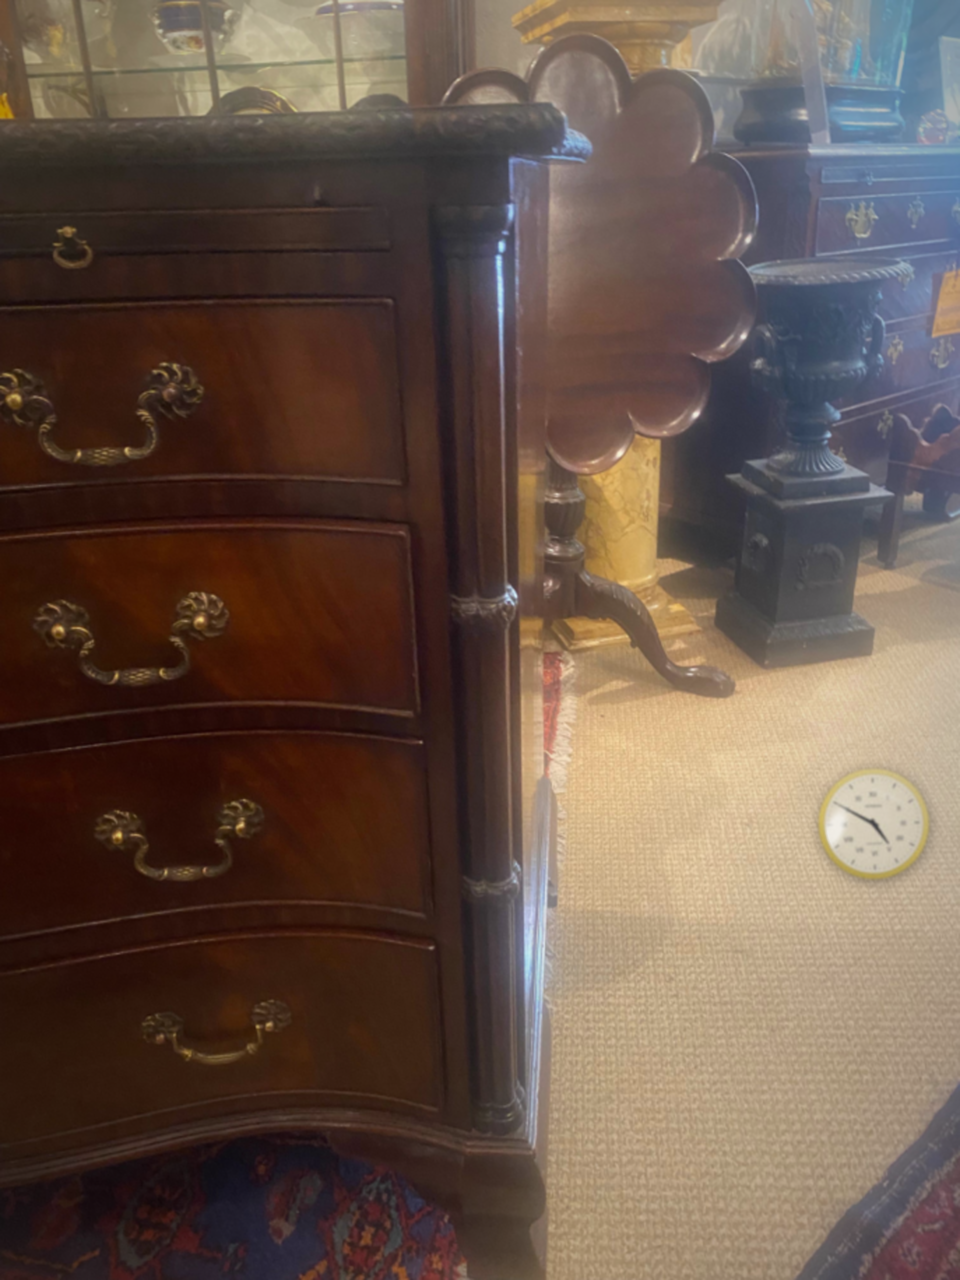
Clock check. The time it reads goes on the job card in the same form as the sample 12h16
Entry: 4h50
